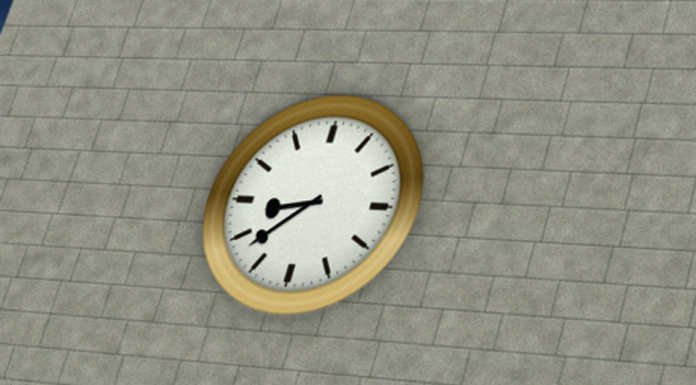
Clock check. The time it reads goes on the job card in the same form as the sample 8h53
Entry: 8h38
